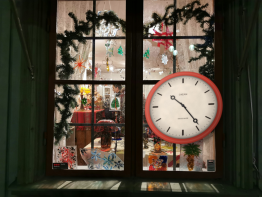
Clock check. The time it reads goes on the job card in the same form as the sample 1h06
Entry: 10h24
